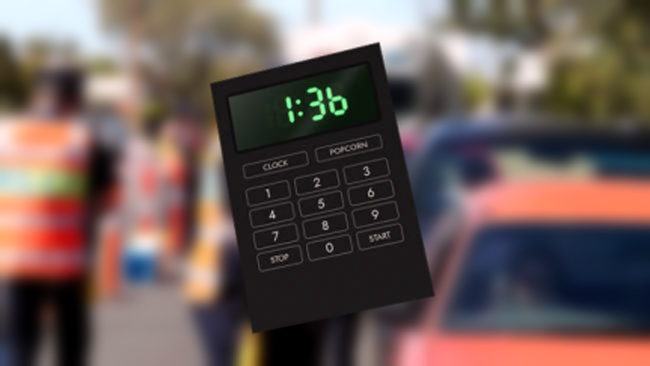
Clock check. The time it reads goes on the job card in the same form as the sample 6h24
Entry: 1h36
